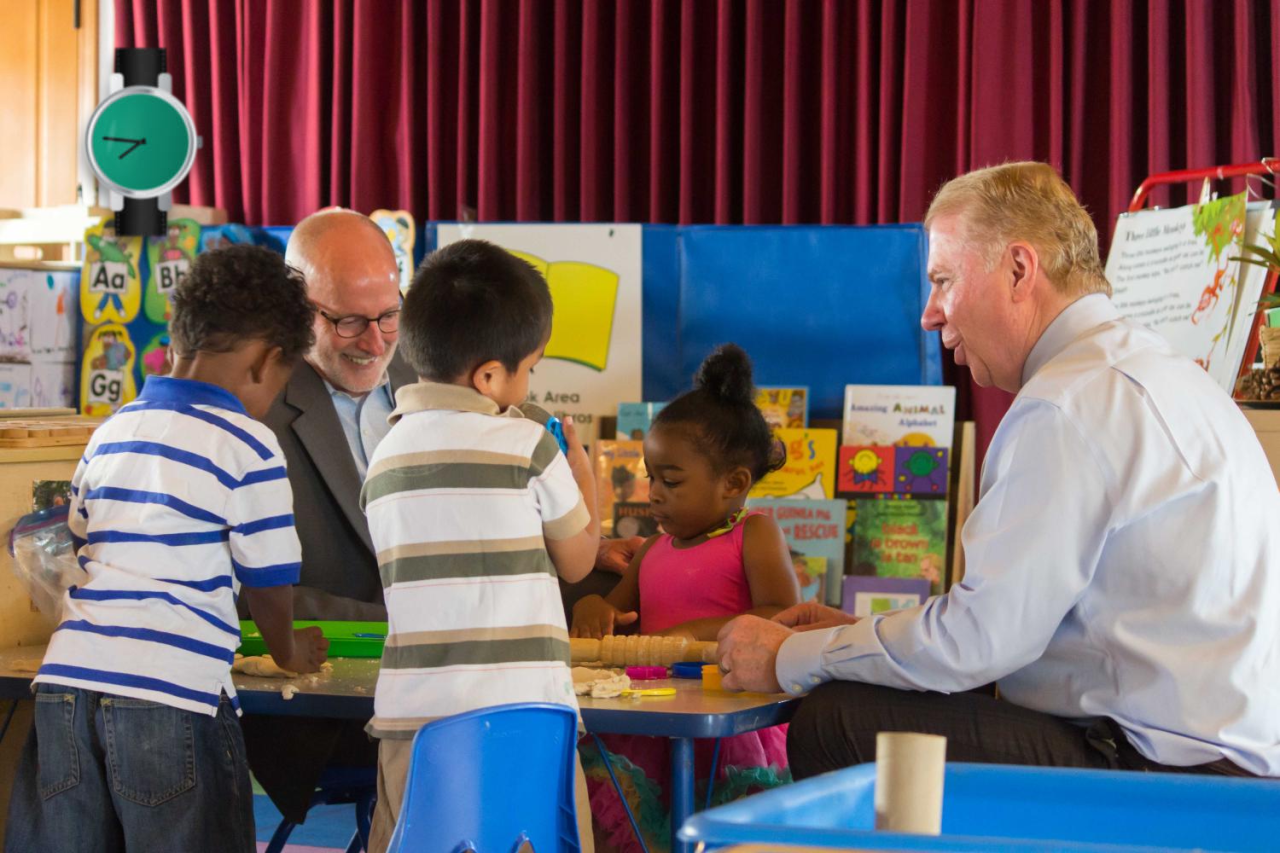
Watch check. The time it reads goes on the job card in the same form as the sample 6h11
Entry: 7h46
